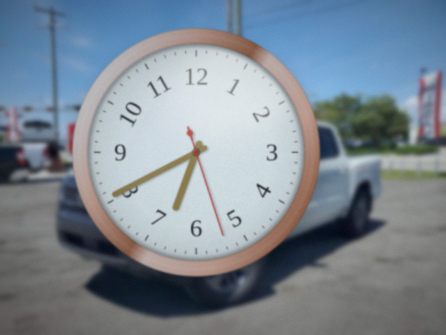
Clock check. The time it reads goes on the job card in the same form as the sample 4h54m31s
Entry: 6h40m27s
